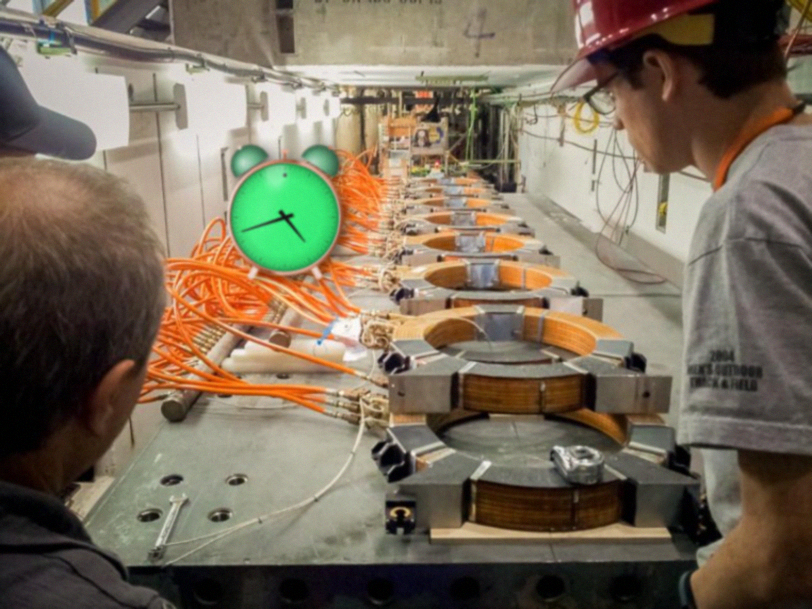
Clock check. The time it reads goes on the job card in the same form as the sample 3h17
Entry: 4h42
